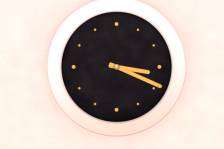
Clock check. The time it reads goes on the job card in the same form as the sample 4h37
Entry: 3h19
